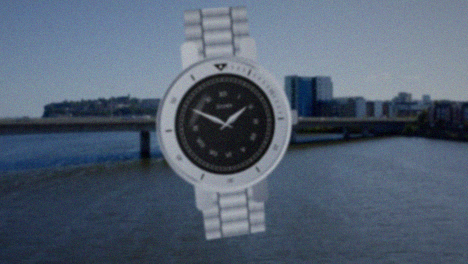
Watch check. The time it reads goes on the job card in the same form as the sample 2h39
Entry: 1h50
